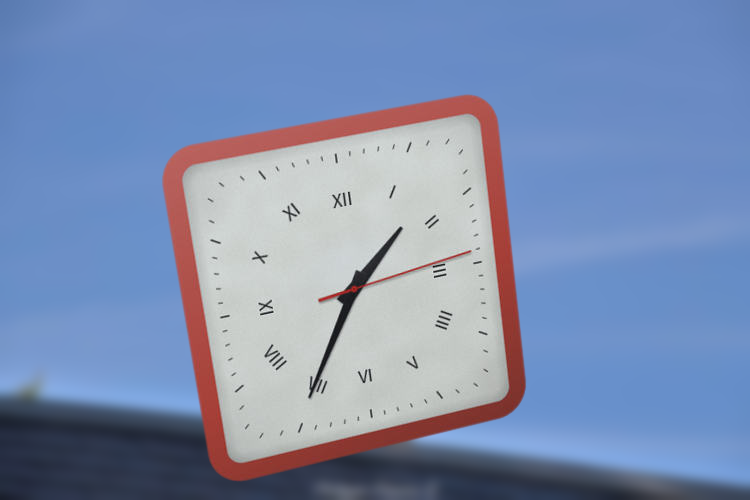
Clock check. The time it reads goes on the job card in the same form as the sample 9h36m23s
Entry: 1h35m14s
